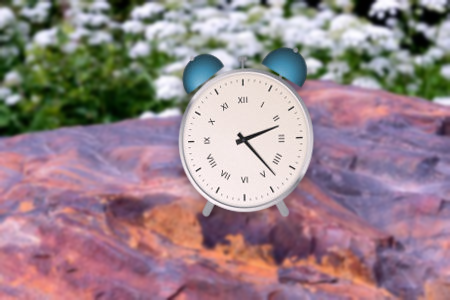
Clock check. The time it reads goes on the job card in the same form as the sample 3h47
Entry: 2h23
